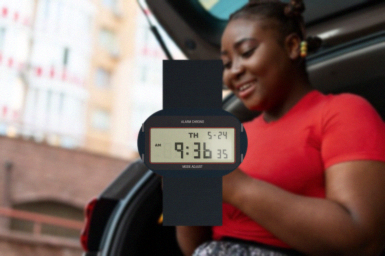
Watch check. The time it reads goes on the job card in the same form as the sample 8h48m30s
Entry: 9h36m35s
